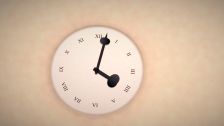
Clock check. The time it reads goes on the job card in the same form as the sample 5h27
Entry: 4h02
